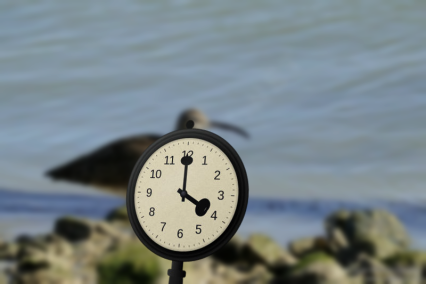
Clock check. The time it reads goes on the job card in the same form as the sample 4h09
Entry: 4h00
